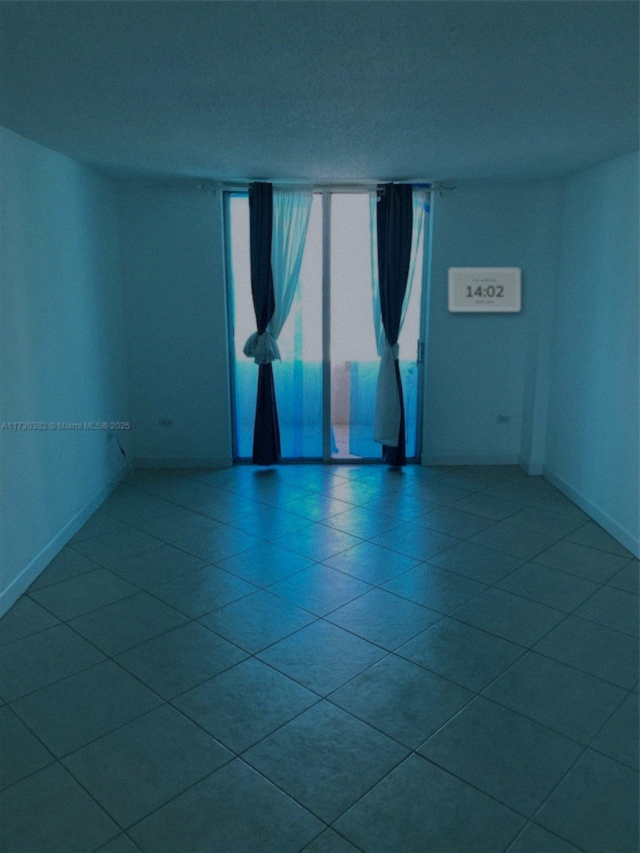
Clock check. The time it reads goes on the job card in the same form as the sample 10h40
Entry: 14h02
